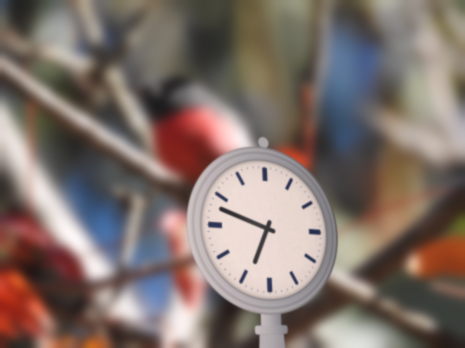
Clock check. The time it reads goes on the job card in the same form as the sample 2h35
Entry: 6h48
